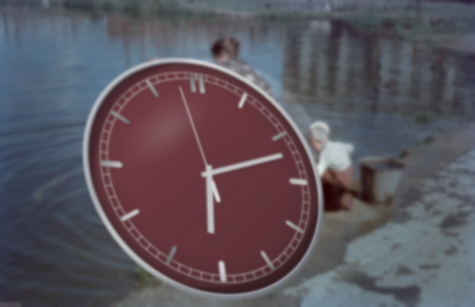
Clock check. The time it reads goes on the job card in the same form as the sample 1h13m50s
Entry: 6h11m58s
